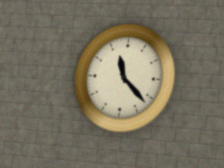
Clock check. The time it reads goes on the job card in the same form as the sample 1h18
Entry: 11h22
